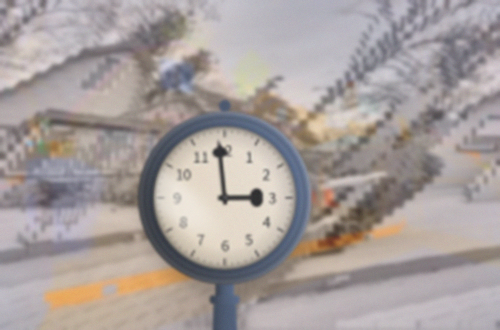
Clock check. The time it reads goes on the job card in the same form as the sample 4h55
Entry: 2h59
